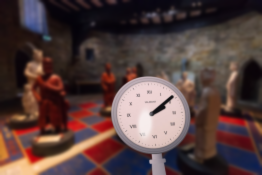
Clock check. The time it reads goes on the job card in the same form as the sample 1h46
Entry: 2h09
